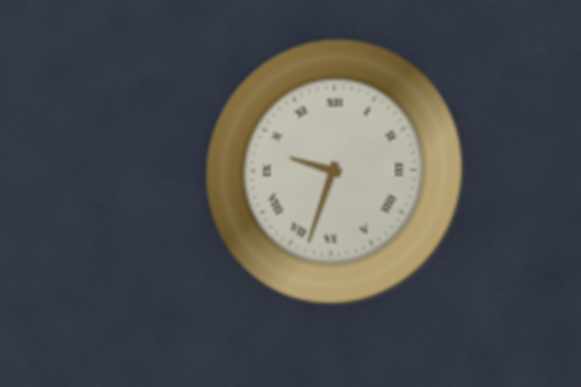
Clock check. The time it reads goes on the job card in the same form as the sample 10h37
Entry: 9h33
